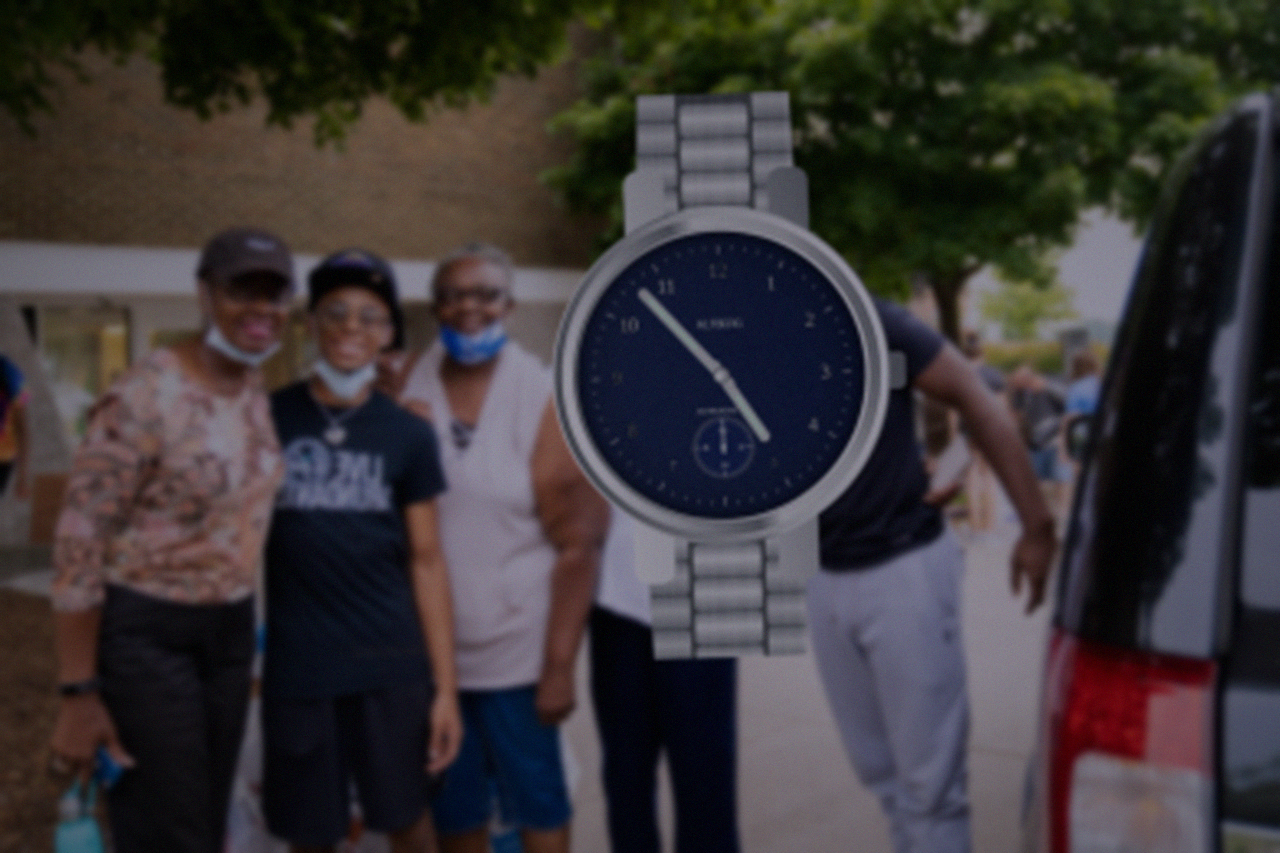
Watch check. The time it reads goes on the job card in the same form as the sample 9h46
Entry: 4h53
